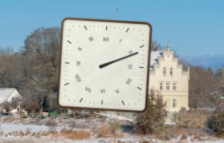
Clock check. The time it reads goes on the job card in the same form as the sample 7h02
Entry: 2h11
